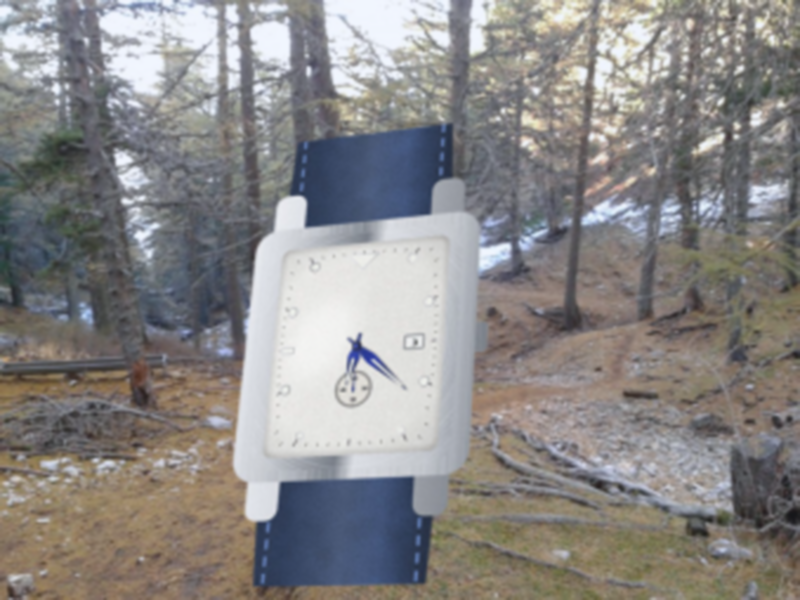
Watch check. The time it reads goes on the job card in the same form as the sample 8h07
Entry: 6h22
